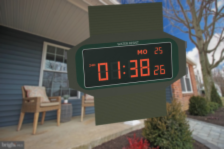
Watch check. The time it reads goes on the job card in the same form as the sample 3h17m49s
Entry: 1h38m26s
